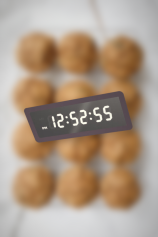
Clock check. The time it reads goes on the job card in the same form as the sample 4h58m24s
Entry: 12h52m55s
